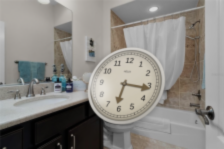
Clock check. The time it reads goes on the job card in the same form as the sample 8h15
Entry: 6h16
